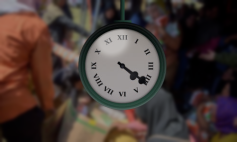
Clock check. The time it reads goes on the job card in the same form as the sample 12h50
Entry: 4h21
